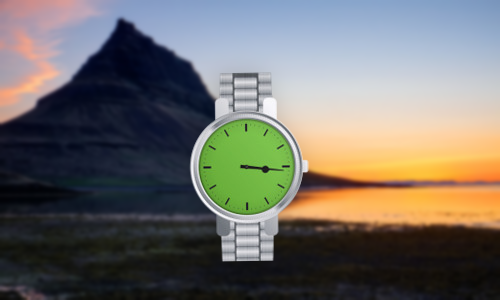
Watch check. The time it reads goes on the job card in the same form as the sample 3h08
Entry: 3h16
